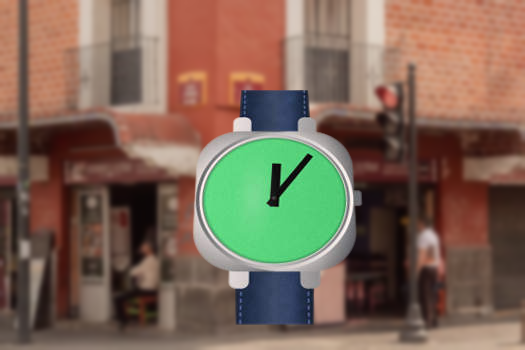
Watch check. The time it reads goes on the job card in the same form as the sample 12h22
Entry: 12h06
